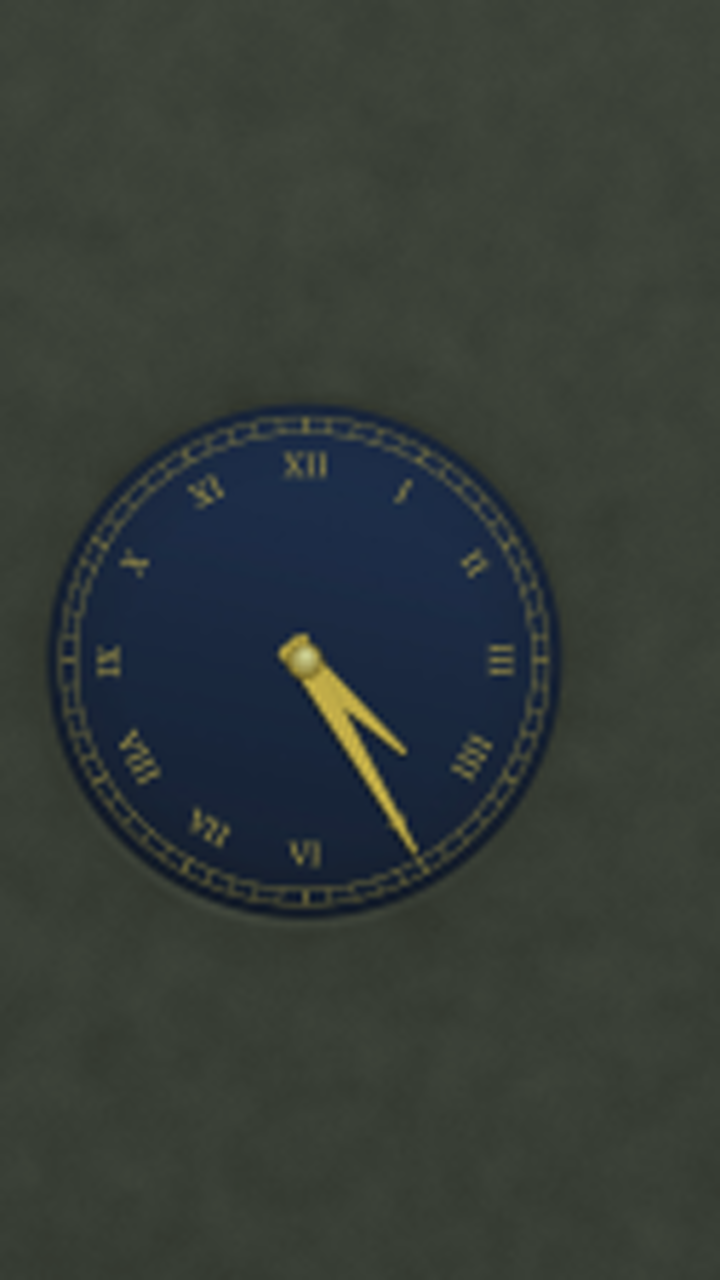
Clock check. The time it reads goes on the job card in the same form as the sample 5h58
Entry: 4h25
